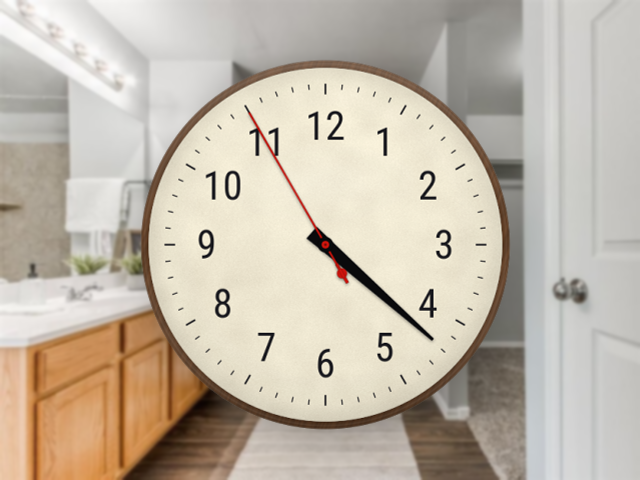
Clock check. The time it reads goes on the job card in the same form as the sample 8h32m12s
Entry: 4h21m55s
